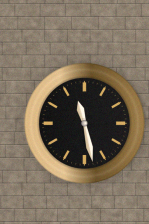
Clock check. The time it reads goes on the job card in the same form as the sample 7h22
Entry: 11h28
